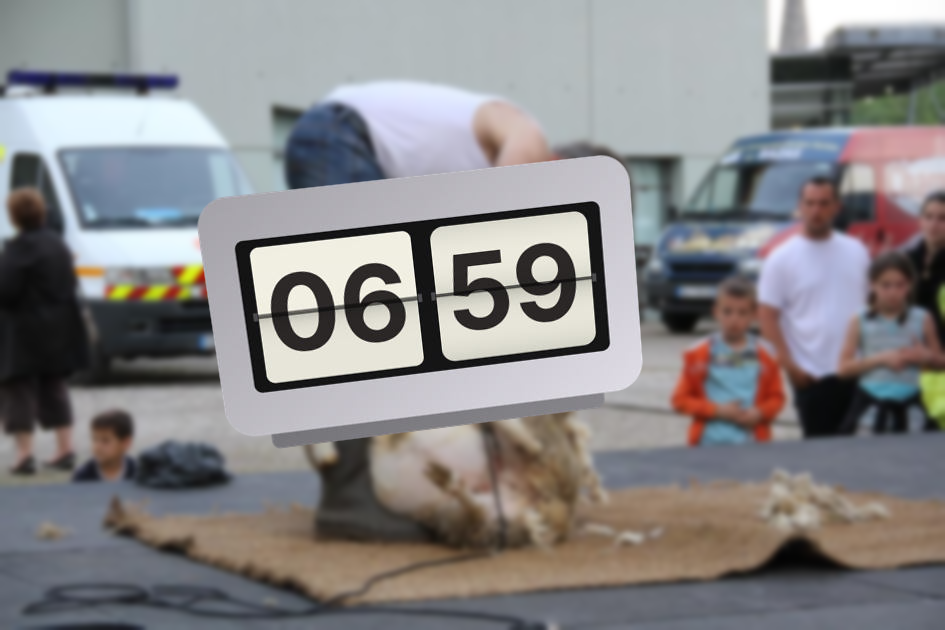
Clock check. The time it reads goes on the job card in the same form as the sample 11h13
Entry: 6h59
